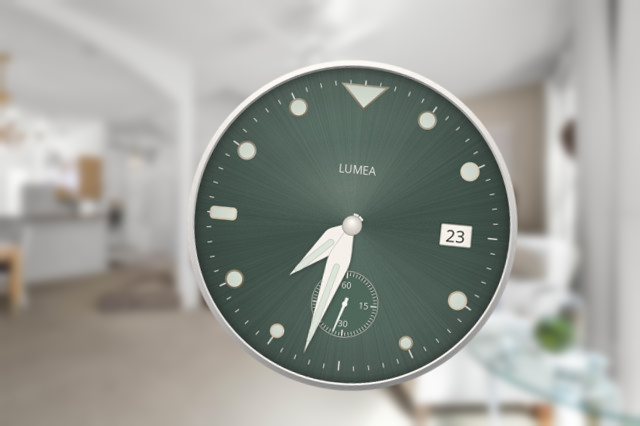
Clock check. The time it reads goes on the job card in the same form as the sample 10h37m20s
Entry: 7h32m33s
